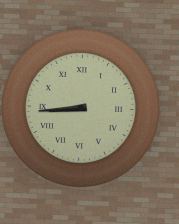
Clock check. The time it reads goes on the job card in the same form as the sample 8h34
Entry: 8h44
